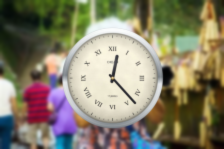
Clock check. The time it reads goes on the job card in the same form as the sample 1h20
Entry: 12h23
